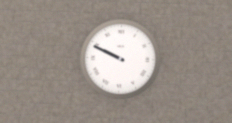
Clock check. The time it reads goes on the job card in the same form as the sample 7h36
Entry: 9h49
